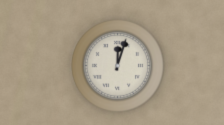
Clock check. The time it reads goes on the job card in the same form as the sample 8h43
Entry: 12h03
